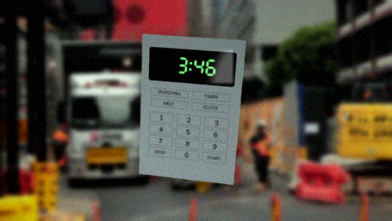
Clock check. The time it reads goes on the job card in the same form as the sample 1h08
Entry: 3h46
